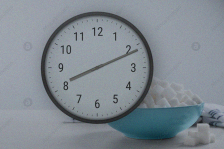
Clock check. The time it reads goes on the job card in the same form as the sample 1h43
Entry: 8h11
